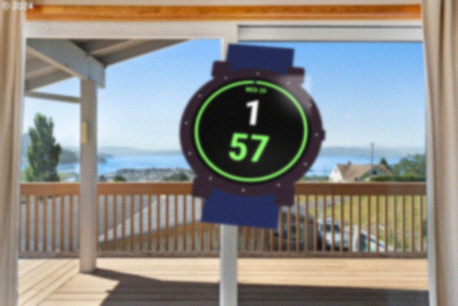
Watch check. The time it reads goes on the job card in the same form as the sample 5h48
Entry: 1h57
